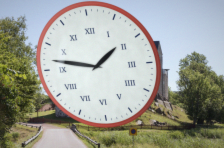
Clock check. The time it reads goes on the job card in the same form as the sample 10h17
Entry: 1h47
